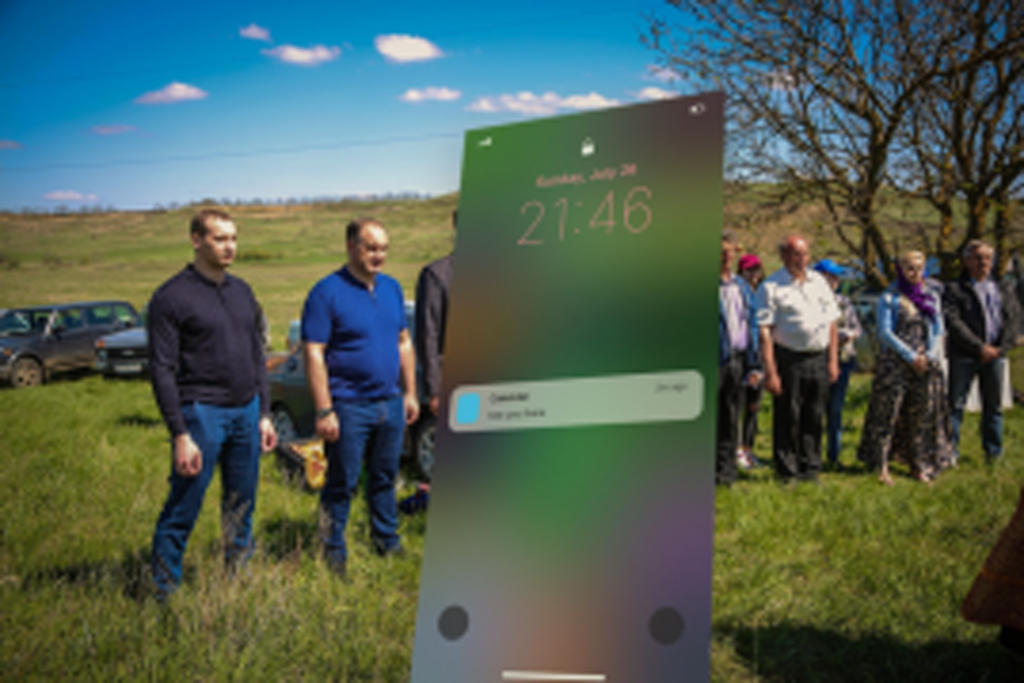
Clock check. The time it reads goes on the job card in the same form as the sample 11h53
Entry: 21h46
